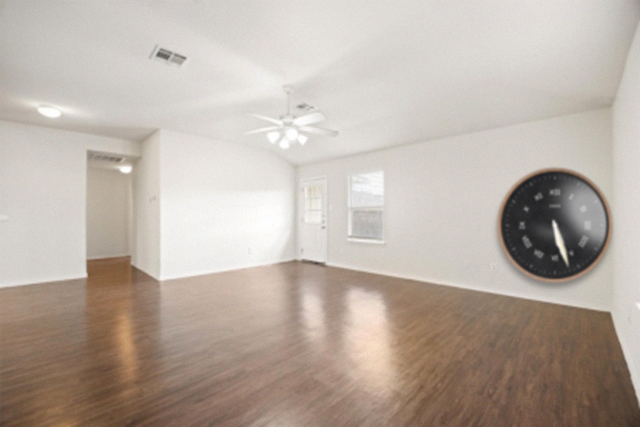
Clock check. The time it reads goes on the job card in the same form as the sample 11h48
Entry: 5h27
